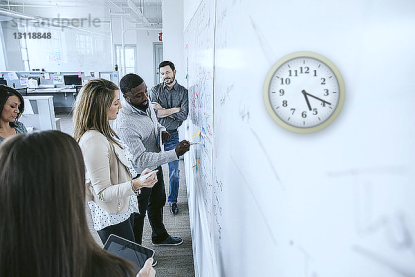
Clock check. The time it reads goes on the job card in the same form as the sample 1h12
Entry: 5h19
